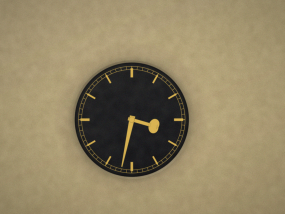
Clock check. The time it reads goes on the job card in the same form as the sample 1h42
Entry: 3h32
